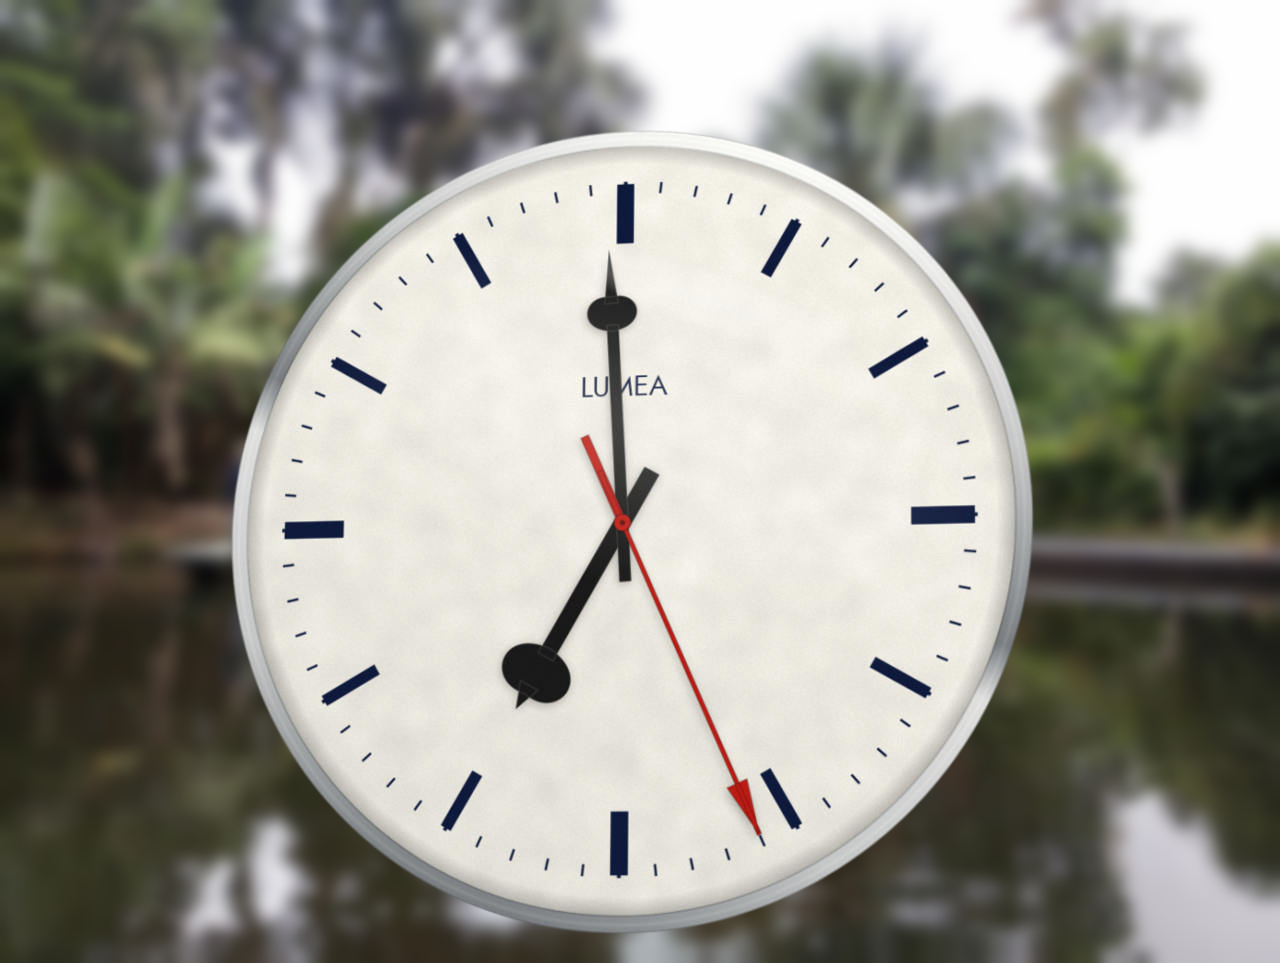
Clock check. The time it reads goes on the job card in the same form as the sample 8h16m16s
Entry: 6h59m26s
